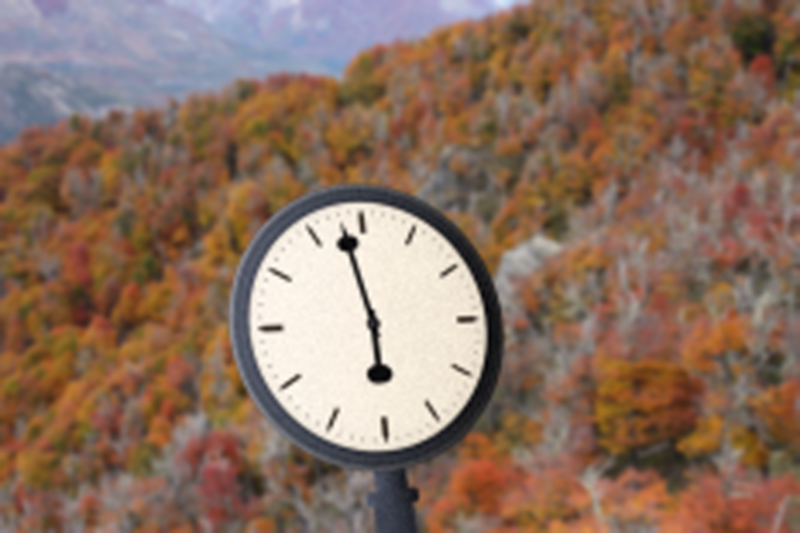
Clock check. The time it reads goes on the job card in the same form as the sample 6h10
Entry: 5h58
